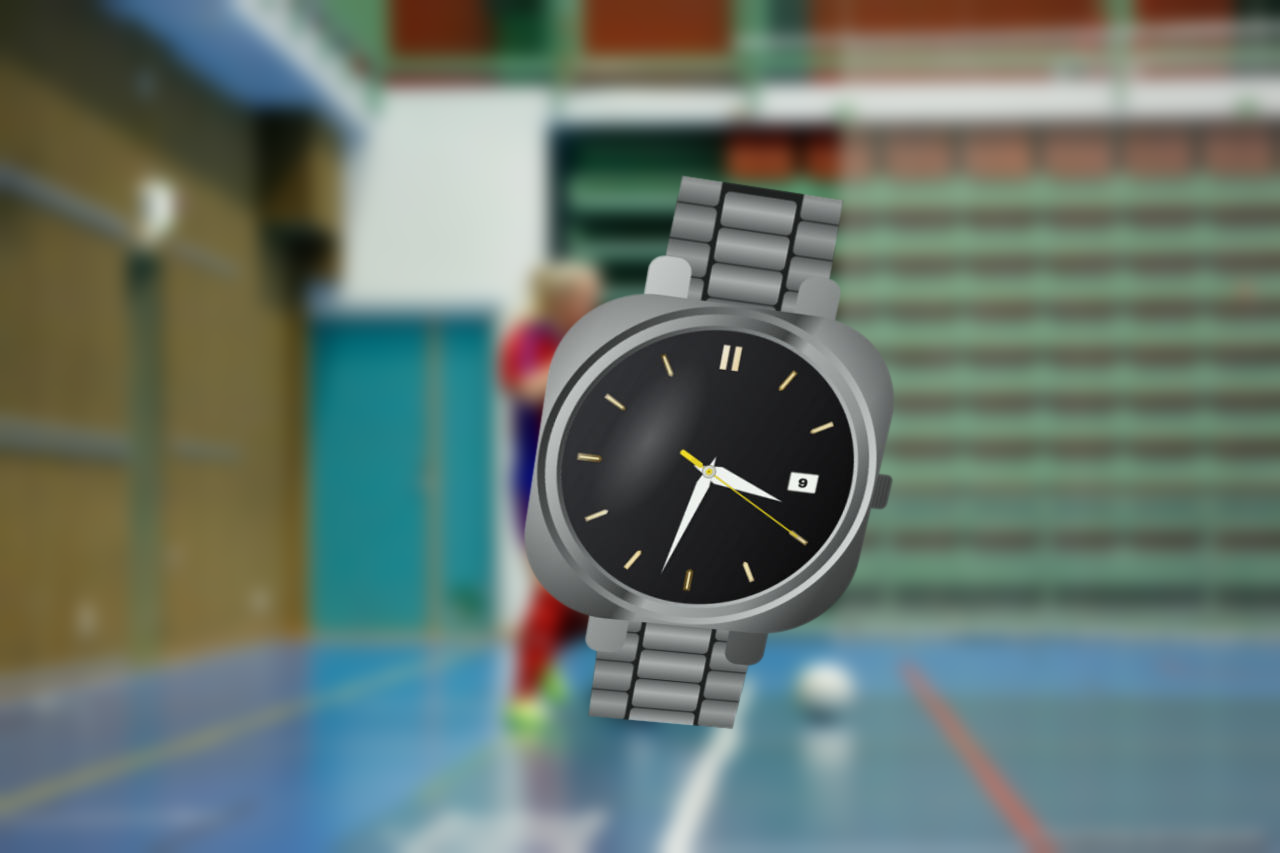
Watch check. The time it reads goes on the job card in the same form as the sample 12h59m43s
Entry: 3h32m20s
